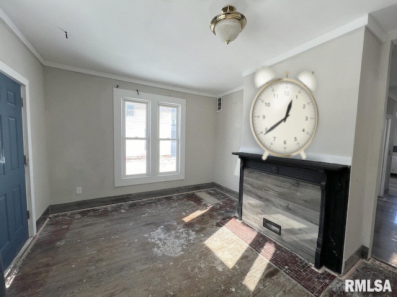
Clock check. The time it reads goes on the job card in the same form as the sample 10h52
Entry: 12h39
